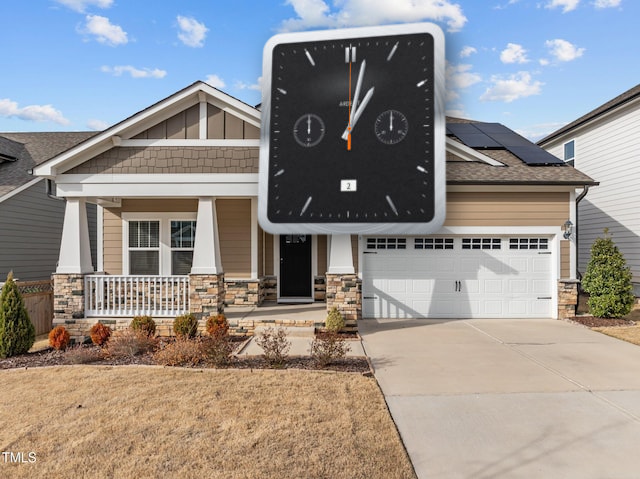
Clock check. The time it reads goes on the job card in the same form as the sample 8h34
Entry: 1h02
